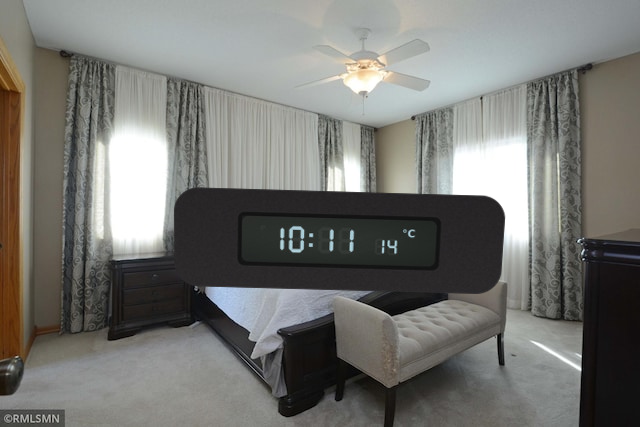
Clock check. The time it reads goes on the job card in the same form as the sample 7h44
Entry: 10h11
